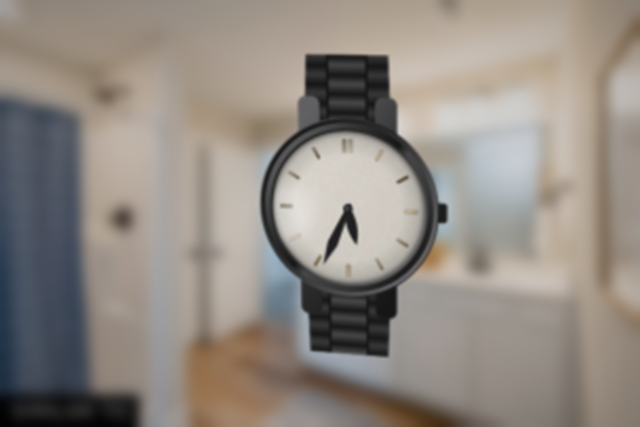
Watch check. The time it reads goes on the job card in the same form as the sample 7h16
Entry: 5h34
